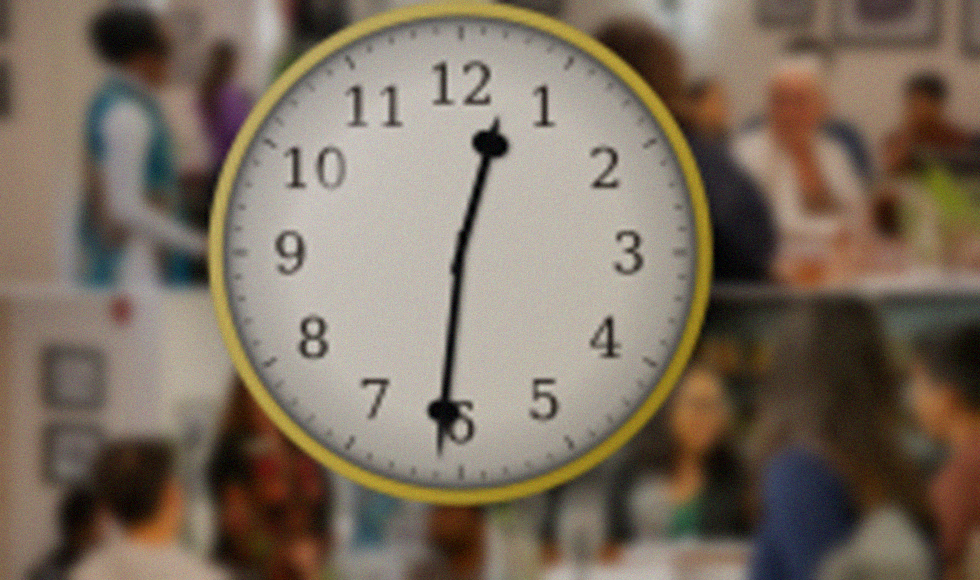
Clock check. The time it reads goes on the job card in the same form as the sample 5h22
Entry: 12h31
